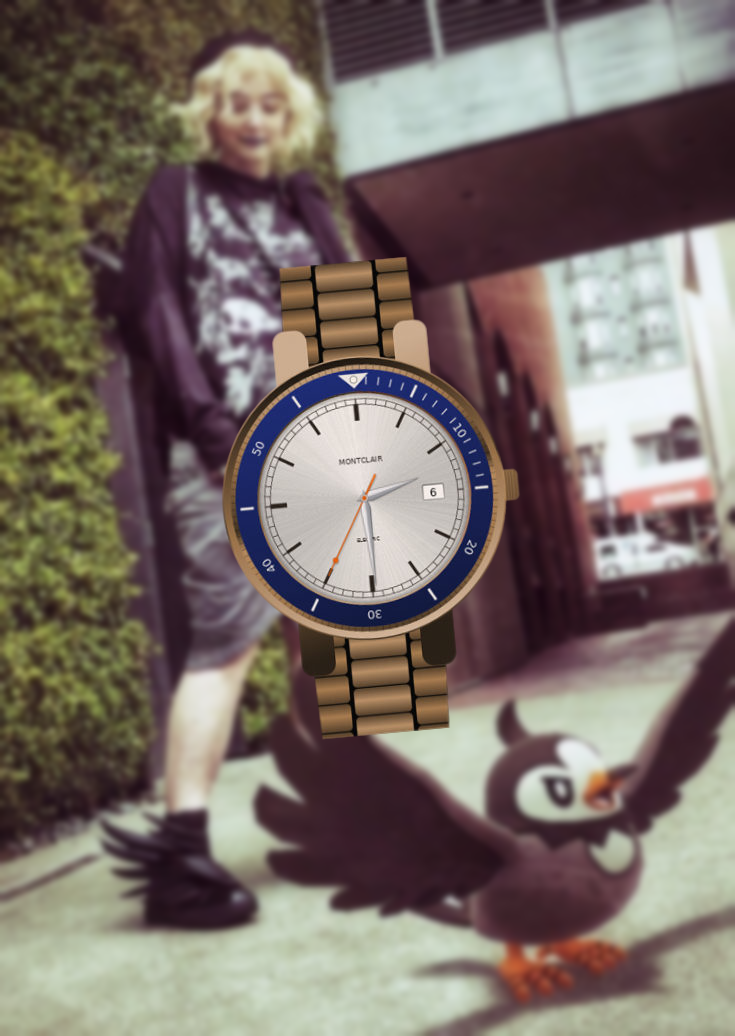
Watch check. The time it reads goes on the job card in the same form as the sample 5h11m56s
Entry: 2h29m35s
